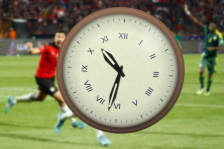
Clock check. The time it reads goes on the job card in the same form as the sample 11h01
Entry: 10h32
